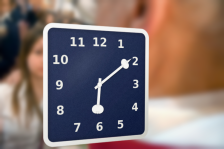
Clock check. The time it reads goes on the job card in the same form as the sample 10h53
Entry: 6h09
